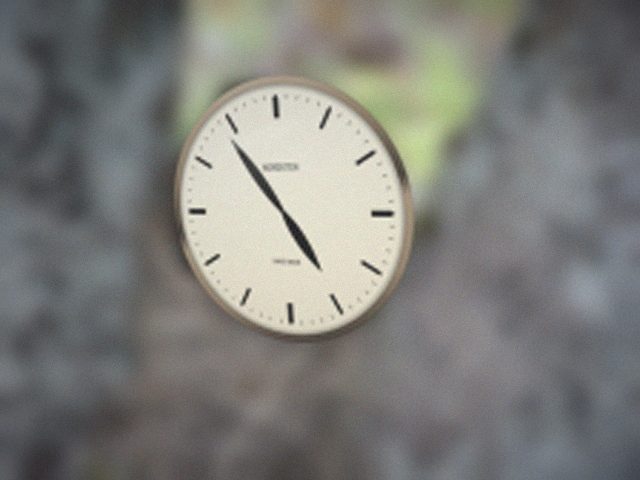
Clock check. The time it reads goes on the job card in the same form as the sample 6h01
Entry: 4h54
